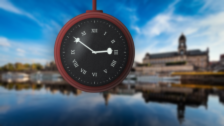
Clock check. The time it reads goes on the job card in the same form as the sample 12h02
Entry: 2h51
